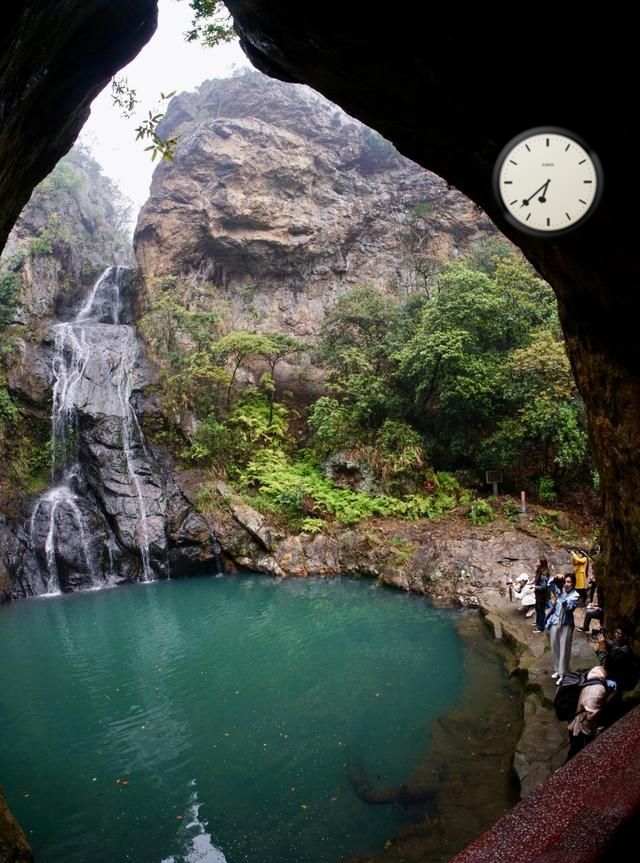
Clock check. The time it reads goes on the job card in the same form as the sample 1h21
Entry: 6h38
